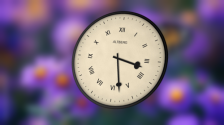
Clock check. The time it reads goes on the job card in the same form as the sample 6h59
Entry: 3h28
